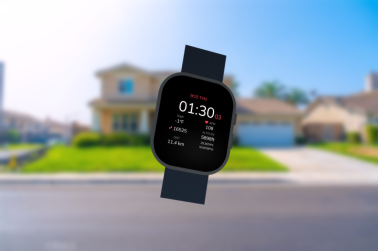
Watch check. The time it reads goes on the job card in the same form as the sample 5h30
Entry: 1h30
